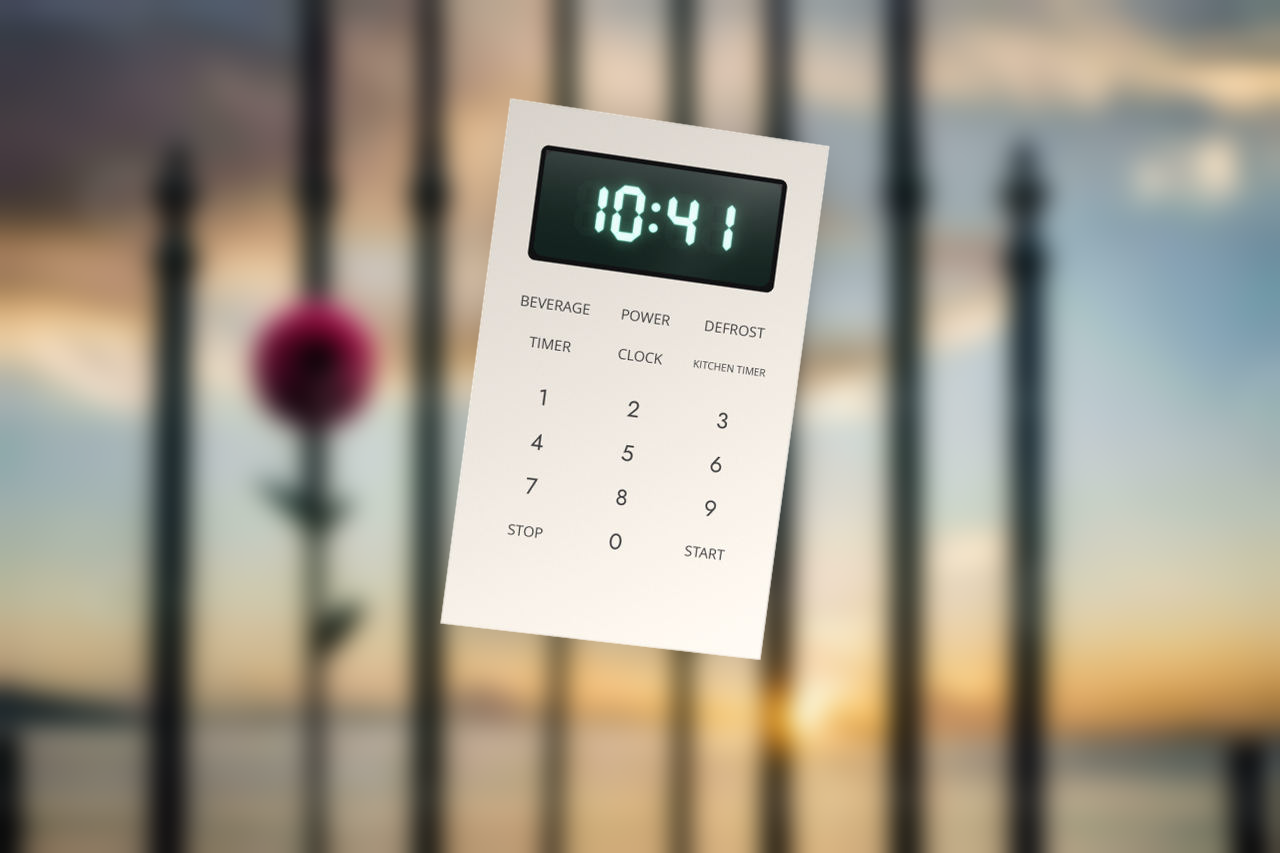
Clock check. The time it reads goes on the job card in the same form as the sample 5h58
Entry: 10h41
